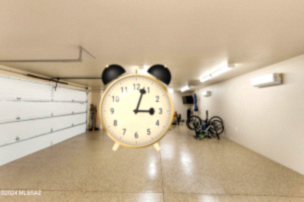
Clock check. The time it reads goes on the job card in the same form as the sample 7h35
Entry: 3h03
